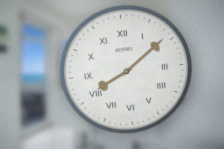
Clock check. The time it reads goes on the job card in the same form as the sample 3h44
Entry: 8h09
